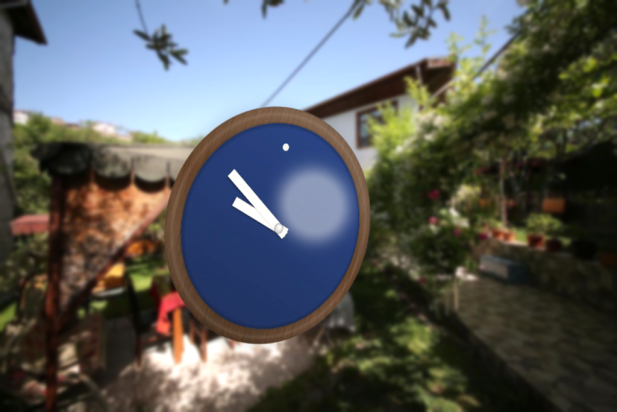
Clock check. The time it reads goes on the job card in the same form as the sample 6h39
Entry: 9h52
